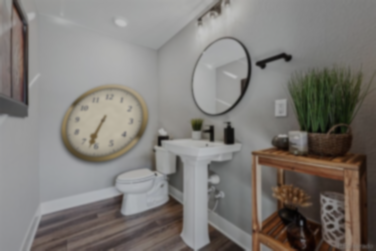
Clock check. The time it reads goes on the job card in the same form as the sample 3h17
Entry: 6h32
